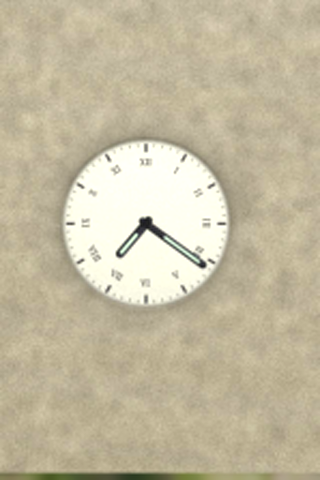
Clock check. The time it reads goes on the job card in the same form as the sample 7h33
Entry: 7h21
